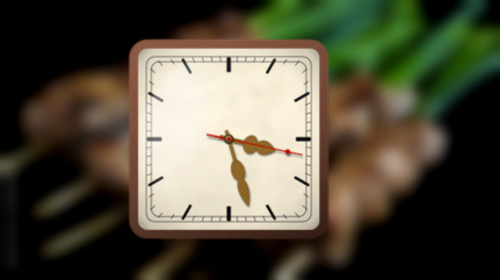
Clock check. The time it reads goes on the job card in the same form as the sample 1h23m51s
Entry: 3h27m17s
